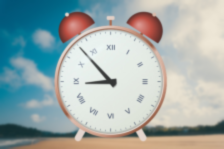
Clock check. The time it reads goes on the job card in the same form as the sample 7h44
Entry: 8h53
